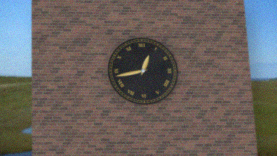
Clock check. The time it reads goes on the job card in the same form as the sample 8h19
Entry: 12h43
